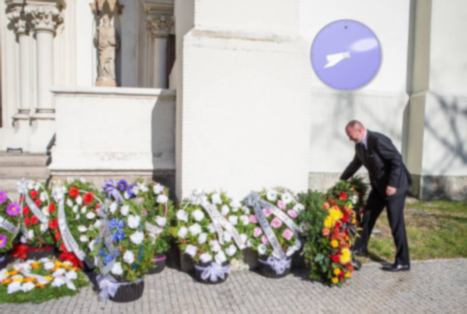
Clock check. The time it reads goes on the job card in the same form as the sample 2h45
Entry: 8h40
